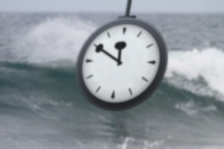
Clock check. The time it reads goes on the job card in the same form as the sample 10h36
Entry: 11h50
